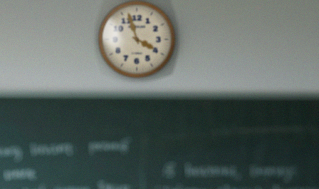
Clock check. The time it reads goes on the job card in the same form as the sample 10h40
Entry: 3h57
